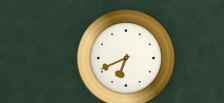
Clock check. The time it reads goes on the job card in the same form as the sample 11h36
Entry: 6h41
